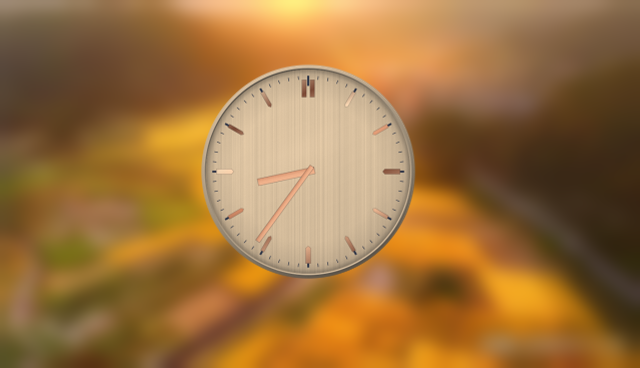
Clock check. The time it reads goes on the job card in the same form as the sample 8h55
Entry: 8h36
